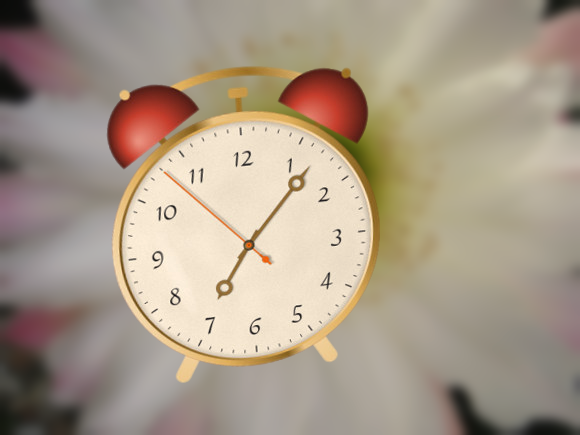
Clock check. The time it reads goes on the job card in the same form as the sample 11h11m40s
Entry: 7h06m53s
